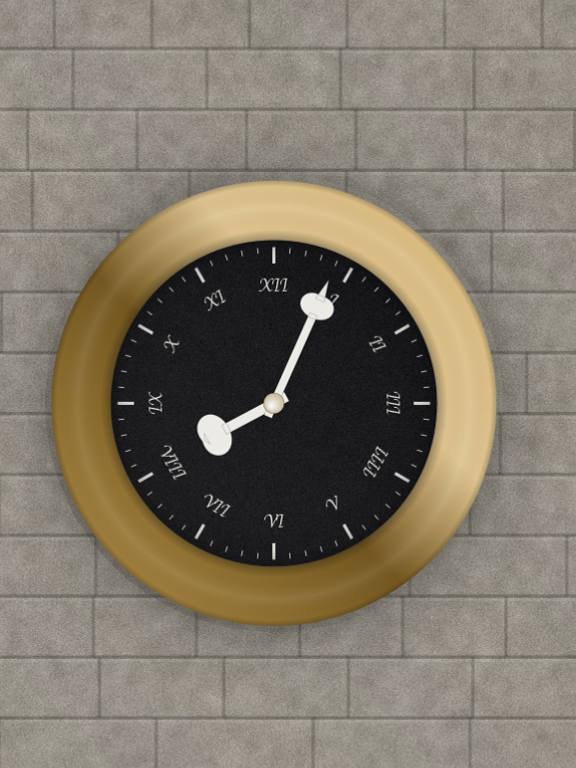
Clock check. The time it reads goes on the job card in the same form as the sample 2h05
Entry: 8h04
